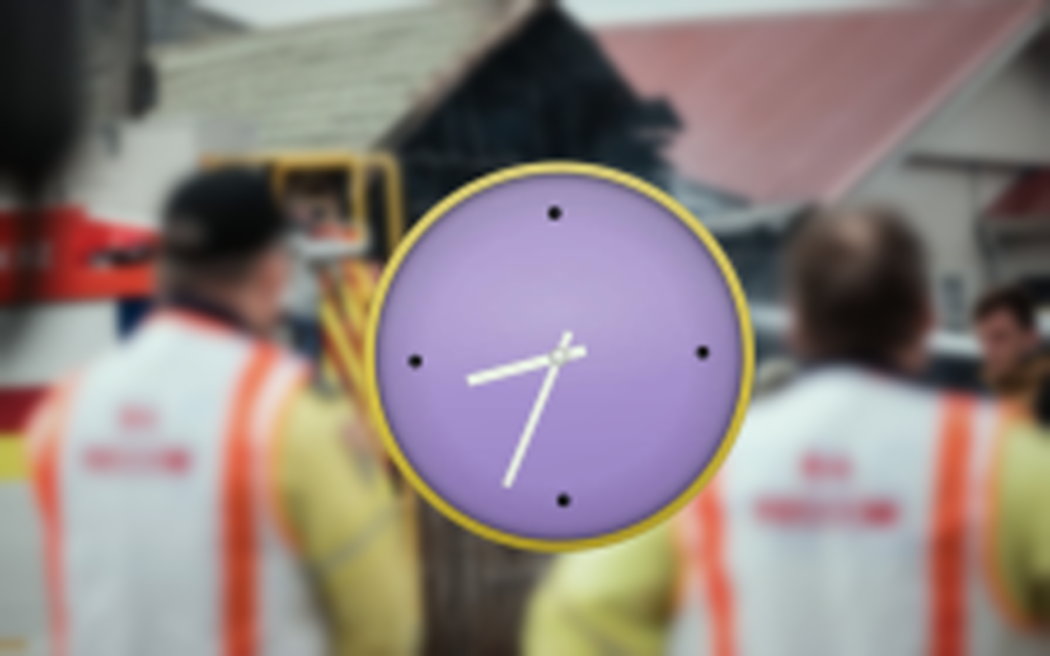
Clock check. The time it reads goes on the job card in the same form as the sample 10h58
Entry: 8h34
